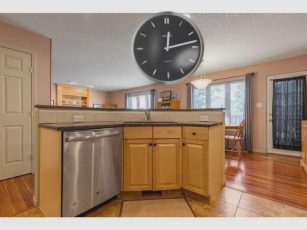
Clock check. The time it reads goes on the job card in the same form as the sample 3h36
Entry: 12h13
